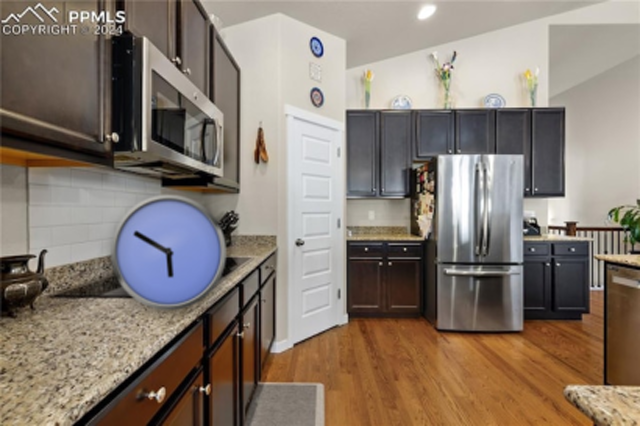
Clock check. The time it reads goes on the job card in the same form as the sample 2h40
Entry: 5h50
